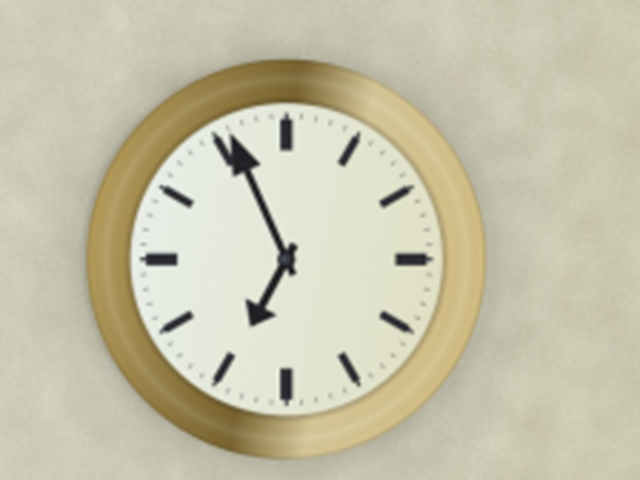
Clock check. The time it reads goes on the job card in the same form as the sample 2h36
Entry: 6h56
